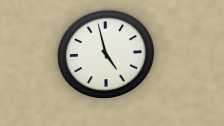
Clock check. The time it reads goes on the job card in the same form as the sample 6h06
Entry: 4h58
